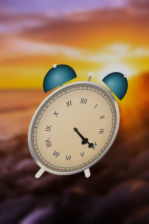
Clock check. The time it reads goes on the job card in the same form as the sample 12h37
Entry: 4h21
